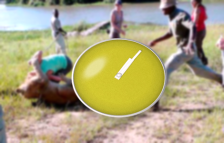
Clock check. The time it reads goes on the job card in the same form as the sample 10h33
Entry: 1h06
